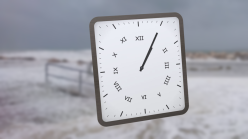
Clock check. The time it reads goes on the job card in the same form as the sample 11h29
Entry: 1h05
